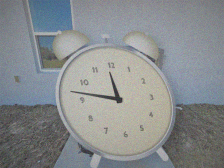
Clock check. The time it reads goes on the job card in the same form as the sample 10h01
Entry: 11h47
